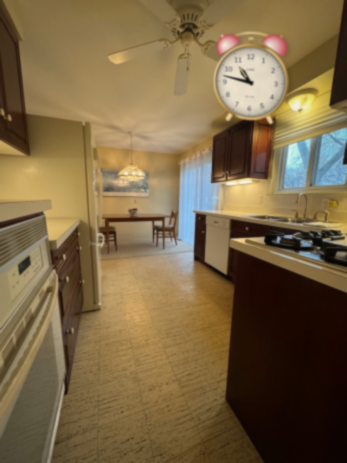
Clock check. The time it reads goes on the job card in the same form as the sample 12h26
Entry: 10h47
